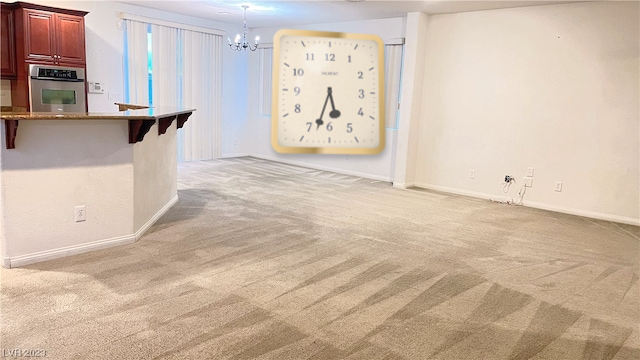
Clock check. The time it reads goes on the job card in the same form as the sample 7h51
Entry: 5h33
